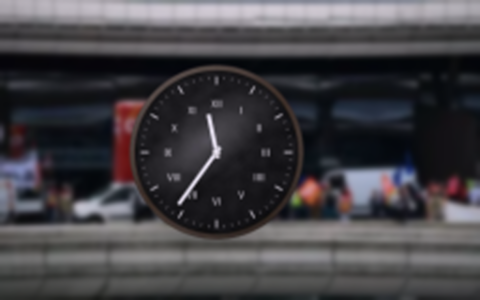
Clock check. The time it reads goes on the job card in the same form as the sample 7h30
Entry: 11h36
